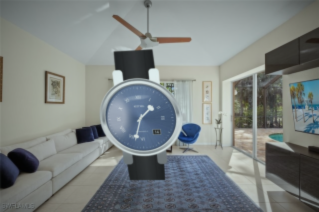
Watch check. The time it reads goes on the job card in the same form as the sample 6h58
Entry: 1h33
